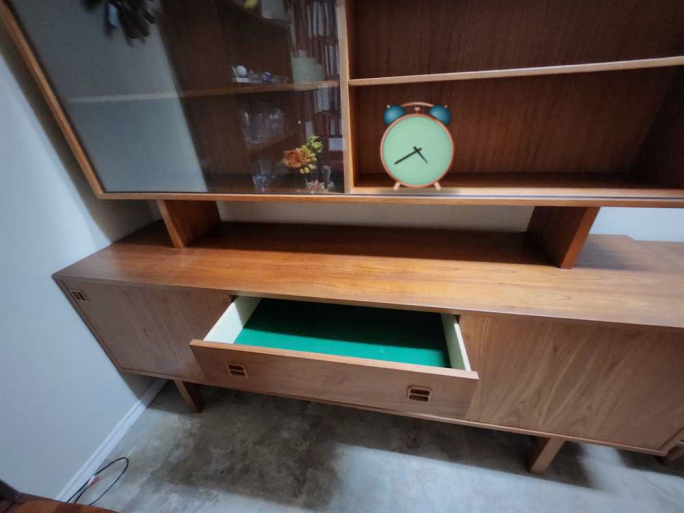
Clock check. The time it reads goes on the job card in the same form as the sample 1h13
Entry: 4h40
